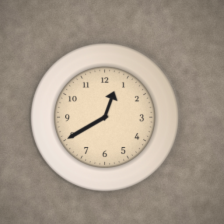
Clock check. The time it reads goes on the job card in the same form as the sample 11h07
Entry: 12h40
